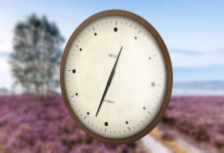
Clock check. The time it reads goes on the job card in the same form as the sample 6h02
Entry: 12h33
